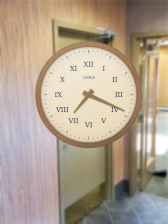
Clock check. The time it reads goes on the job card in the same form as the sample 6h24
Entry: 7h19
